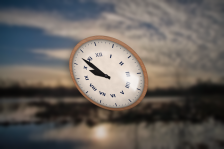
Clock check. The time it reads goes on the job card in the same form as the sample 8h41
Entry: 9h53
